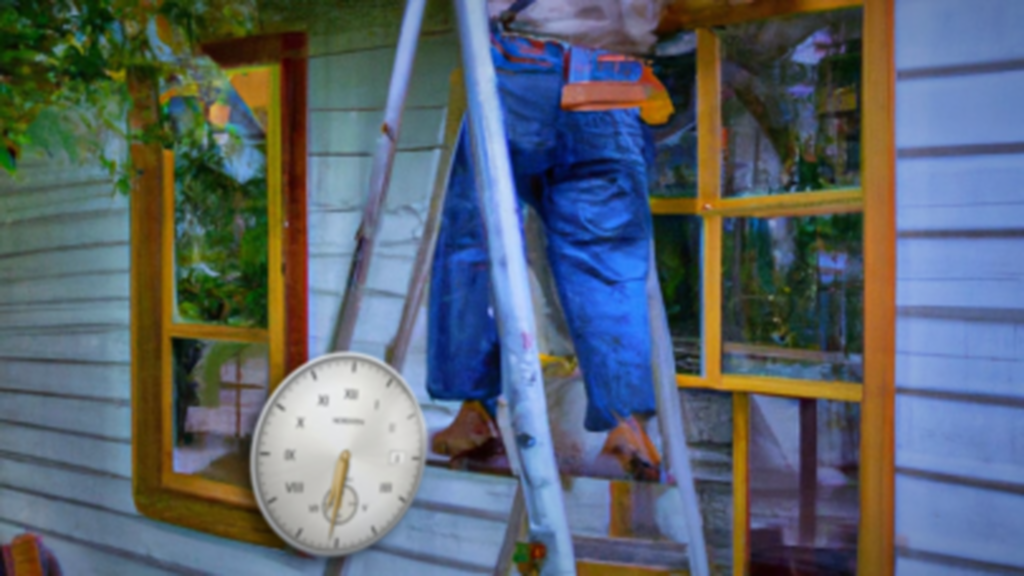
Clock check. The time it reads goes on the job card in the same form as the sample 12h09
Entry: 6h31
